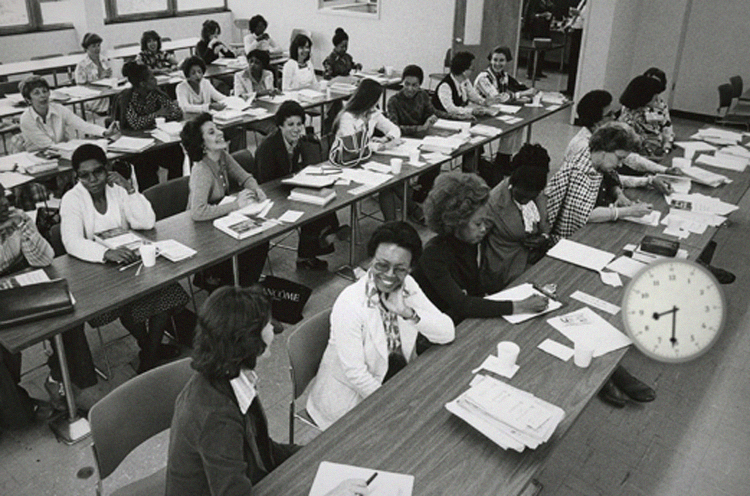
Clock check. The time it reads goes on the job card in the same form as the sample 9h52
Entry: 8h31
